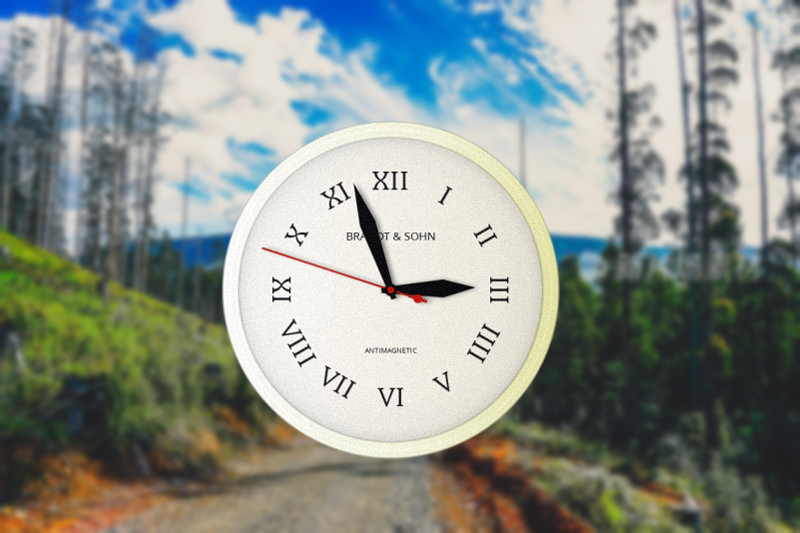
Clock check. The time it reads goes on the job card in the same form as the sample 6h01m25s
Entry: 2h56m48s
